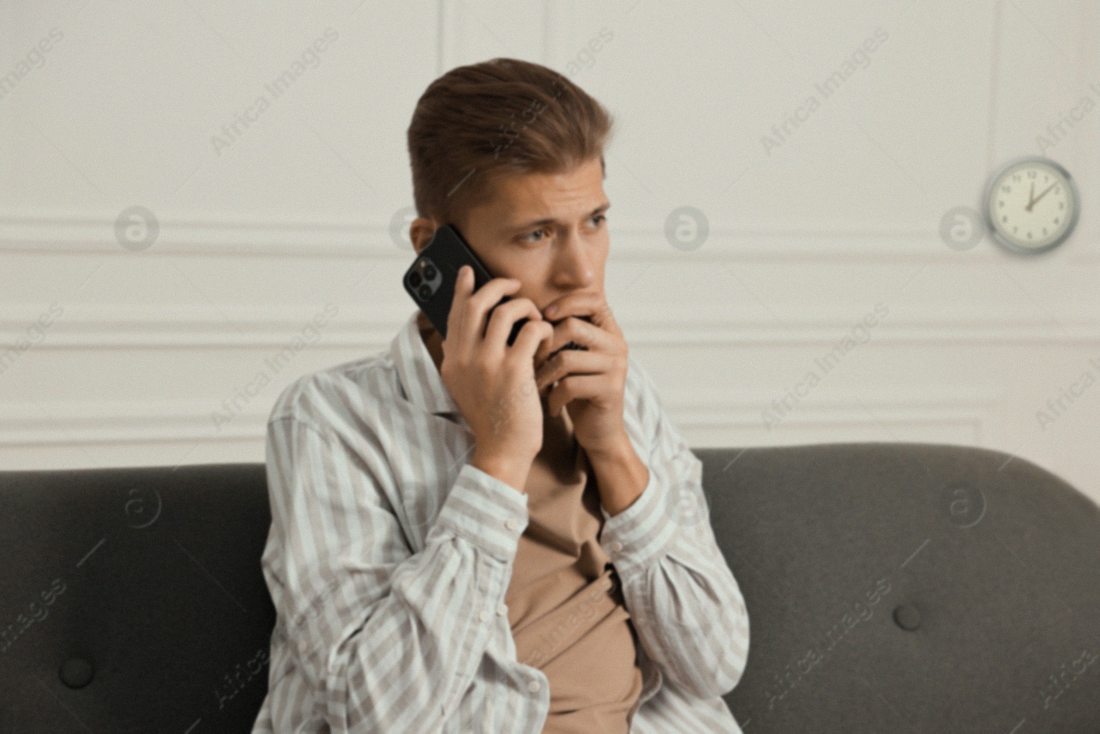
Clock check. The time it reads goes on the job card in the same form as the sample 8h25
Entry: 12h08
